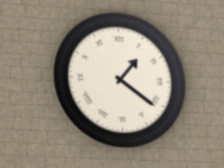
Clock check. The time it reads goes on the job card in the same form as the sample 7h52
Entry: 1h21
